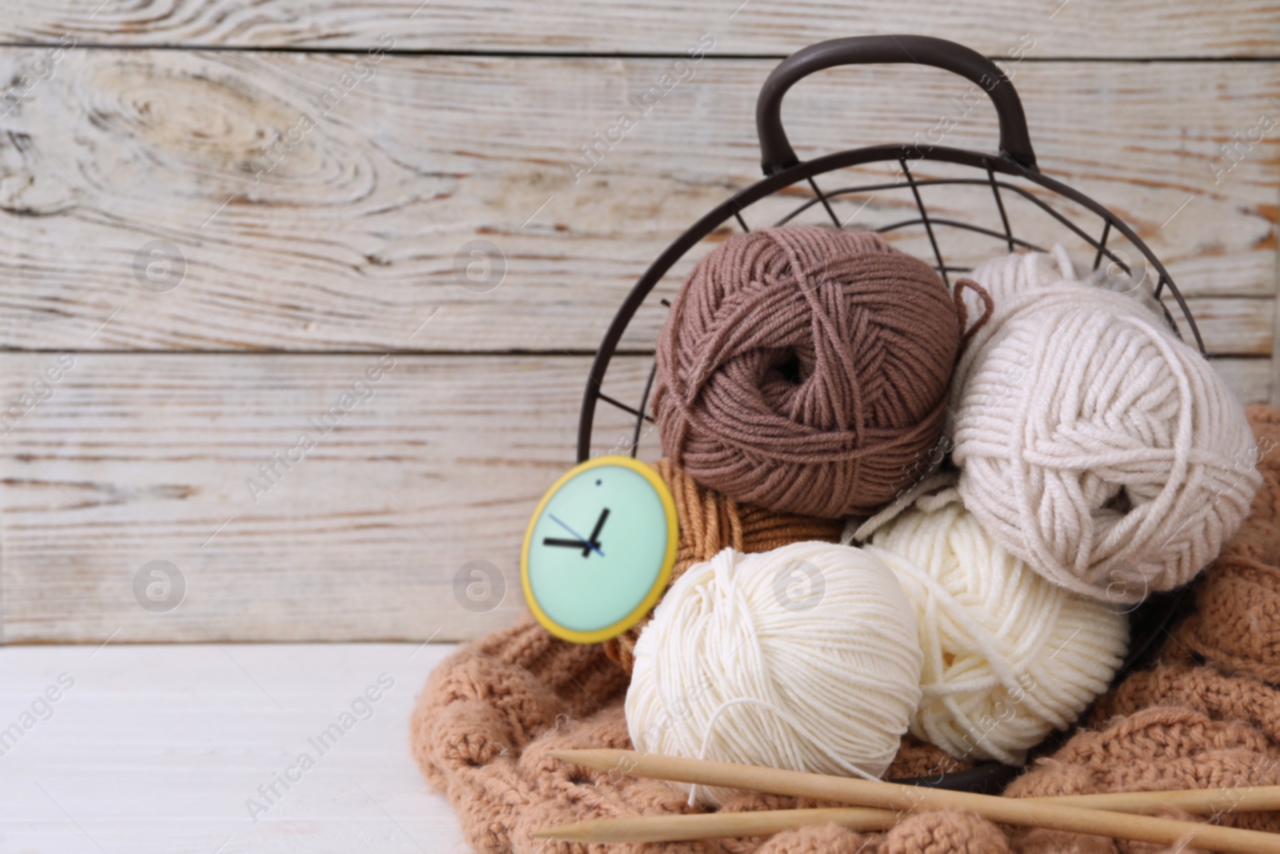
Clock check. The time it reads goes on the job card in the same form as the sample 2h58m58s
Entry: 12h45m50s
